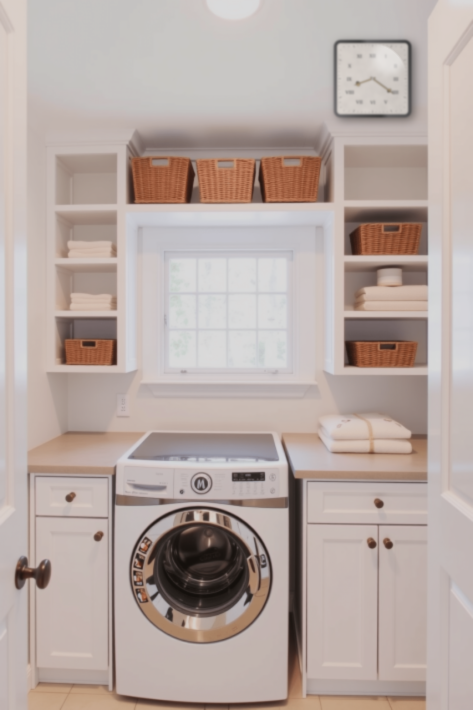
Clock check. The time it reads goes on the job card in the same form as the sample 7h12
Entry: 8h21
